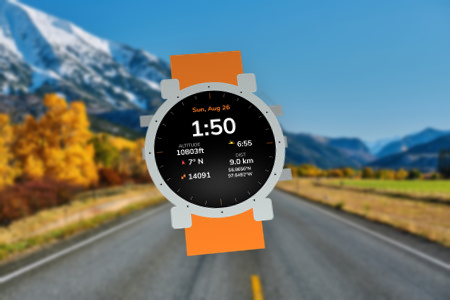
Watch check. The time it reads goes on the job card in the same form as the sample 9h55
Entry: 1h50
